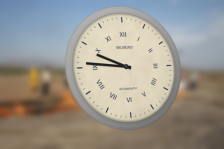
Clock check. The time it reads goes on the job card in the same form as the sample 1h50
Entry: 9h46
